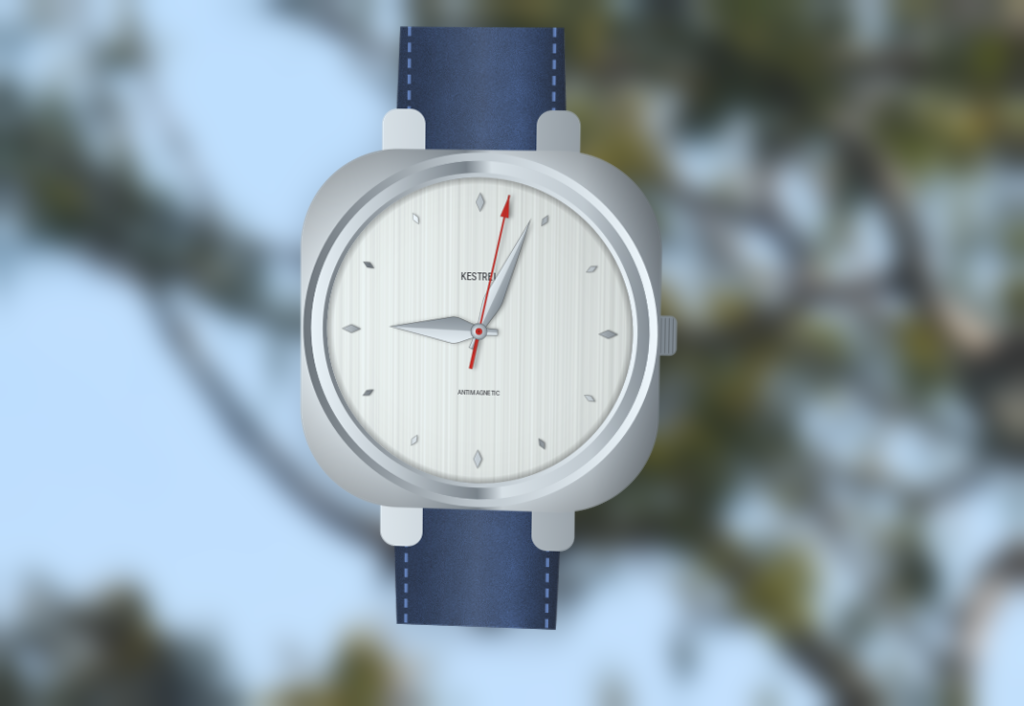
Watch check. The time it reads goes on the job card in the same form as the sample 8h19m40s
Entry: 9h04m02s
